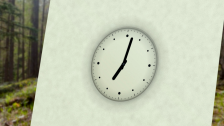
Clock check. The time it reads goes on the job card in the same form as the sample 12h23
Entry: 7h02
